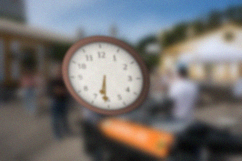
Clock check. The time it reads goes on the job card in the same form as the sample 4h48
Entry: 6h31
